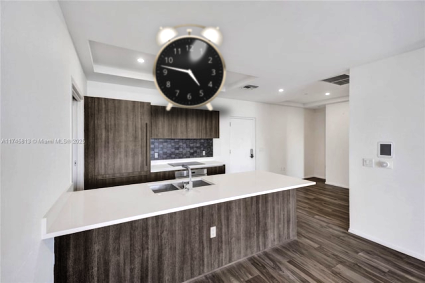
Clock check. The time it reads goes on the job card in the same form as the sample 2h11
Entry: 4h47
